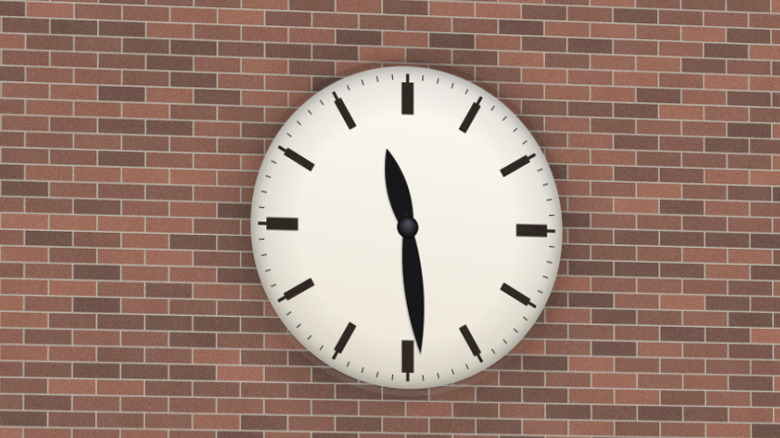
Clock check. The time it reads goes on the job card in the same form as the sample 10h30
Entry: 11h29
